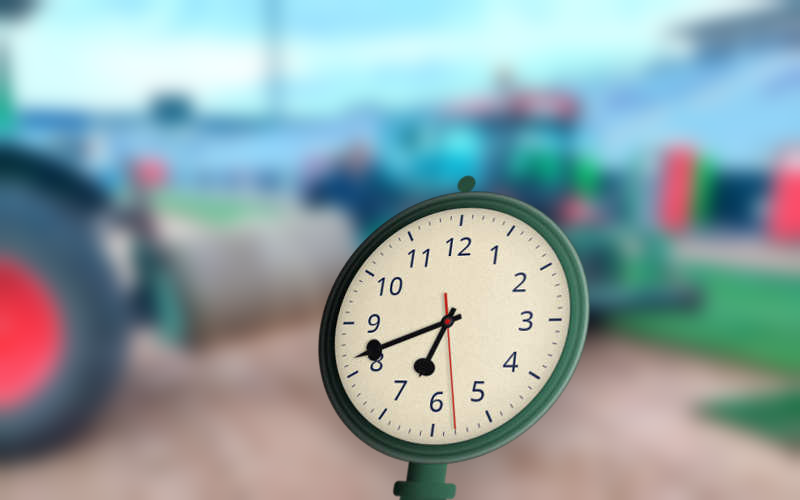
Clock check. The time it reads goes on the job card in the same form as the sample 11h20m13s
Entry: 6h41m28s
